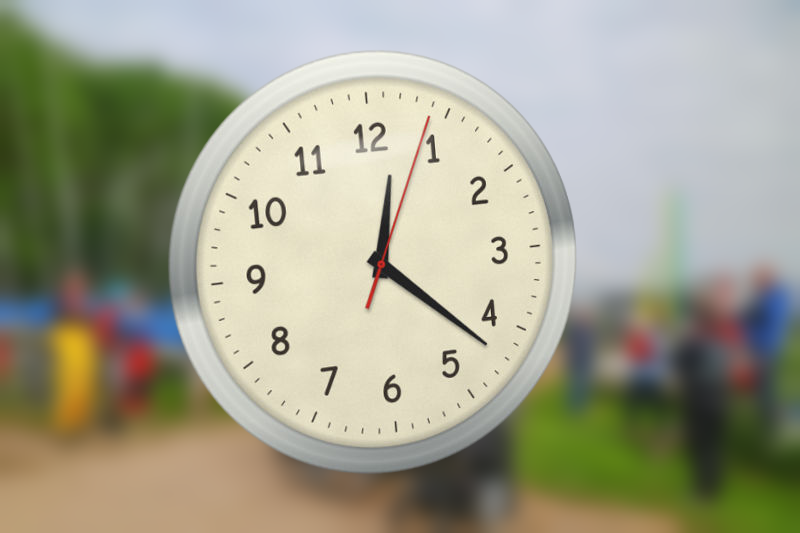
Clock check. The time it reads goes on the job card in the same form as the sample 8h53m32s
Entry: 12h22m04s
